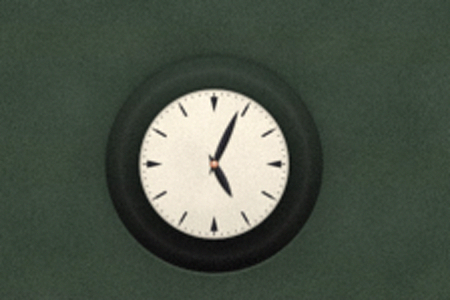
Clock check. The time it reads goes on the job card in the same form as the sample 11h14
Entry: 5h04
